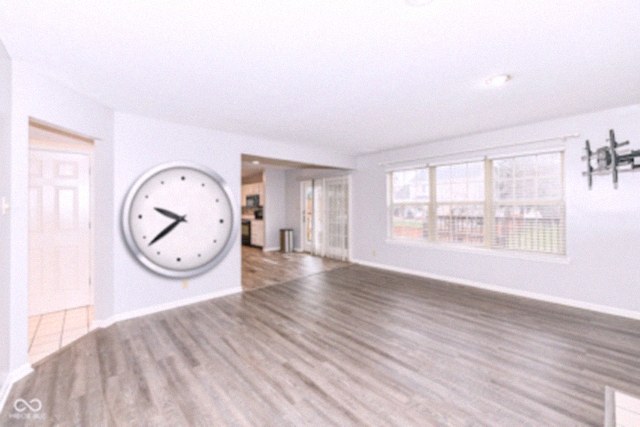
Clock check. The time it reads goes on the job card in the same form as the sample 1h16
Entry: 9h38
